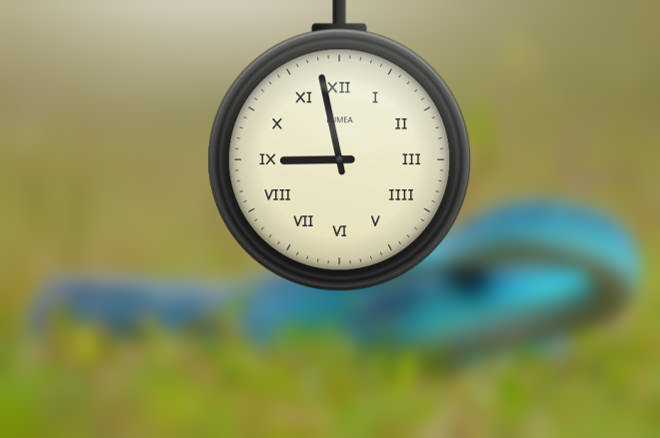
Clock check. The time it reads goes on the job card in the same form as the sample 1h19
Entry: 8h58
